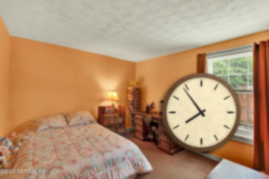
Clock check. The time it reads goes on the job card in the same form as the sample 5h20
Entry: 7h54
